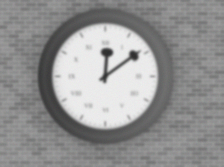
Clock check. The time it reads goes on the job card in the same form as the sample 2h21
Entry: 12h09
